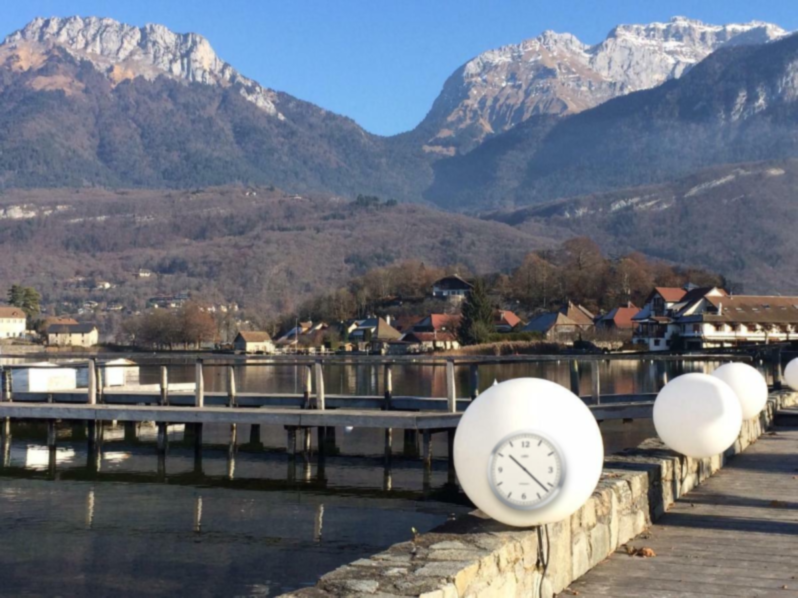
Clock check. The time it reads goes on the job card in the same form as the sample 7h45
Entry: 10h22
